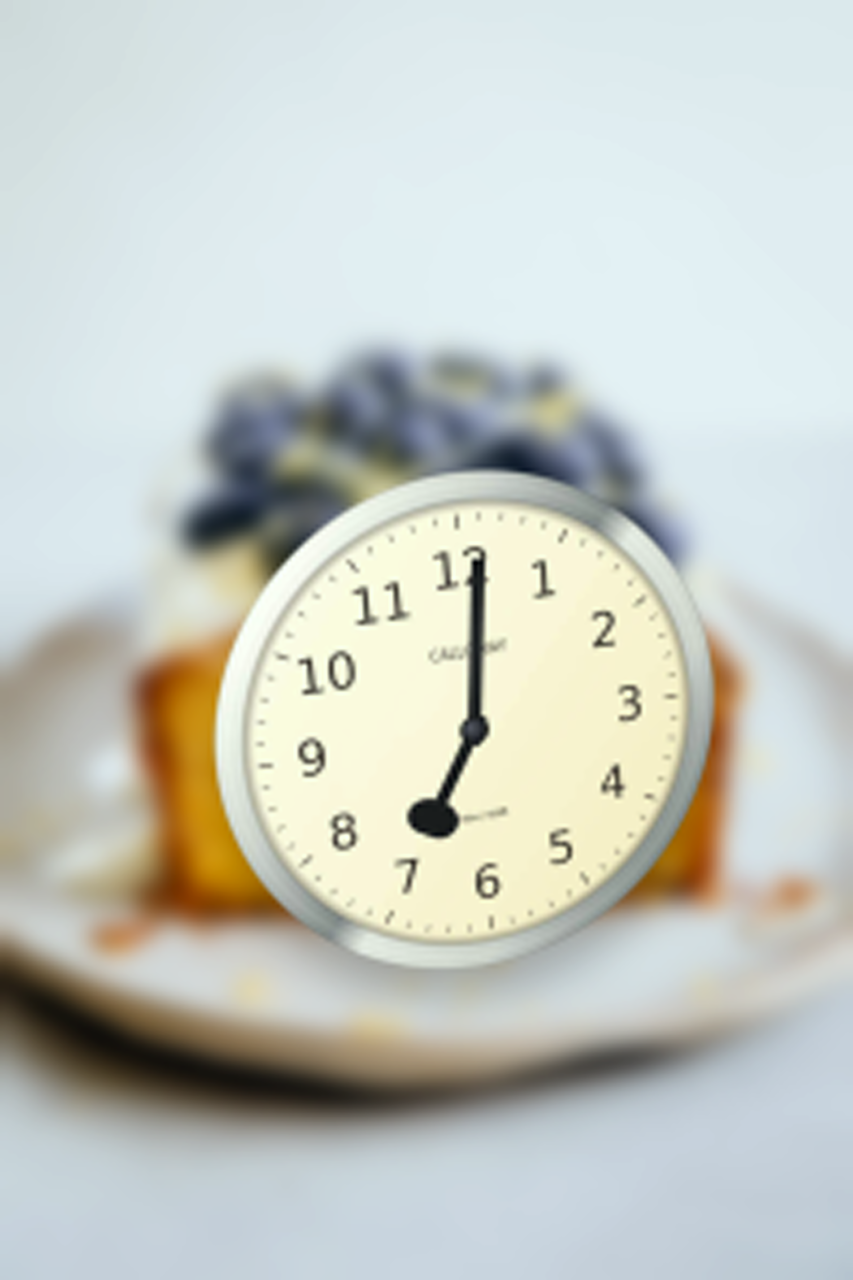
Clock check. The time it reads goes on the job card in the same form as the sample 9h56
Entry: 7h01
